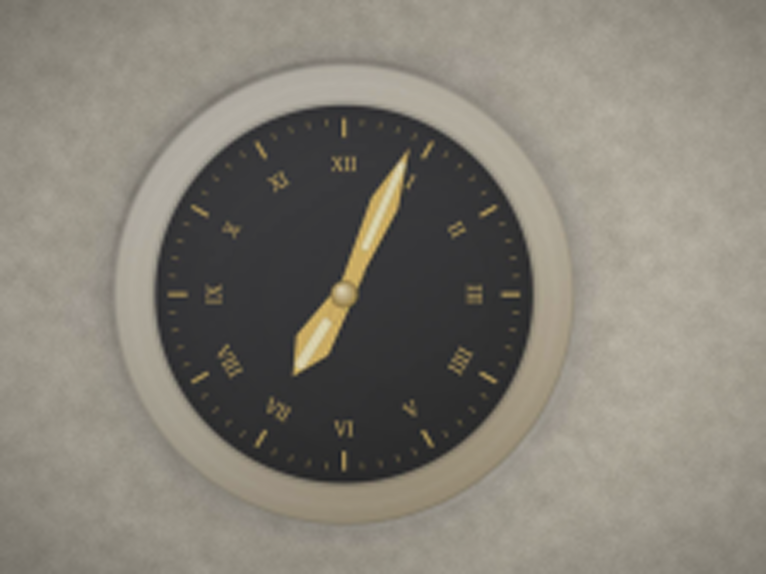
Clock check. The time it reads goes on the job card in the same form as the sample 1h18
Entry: 7h04
